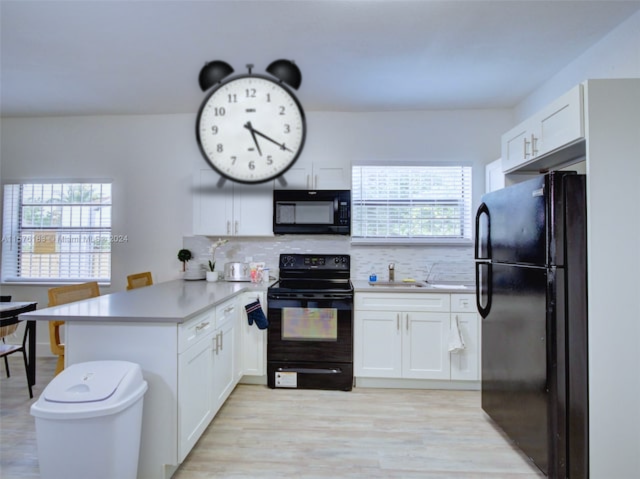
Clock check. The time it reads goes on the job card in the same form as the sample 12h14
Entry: 5h20
